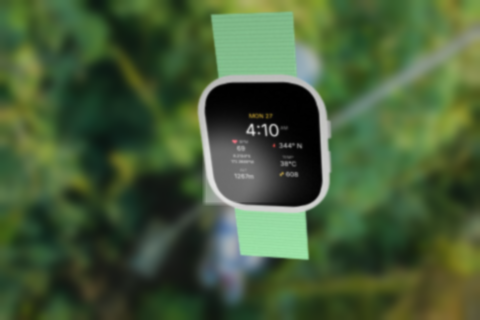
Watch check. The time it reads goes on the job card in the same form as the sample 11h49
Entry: 4h10
